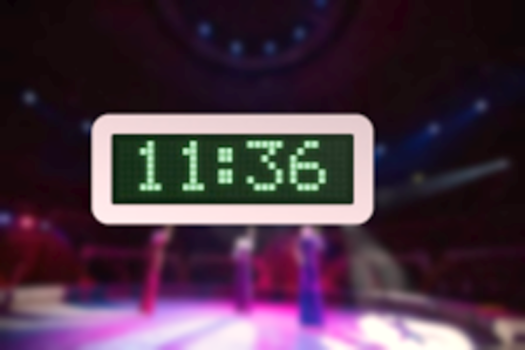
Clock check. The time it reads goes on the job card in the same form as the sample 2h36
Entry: 11h36
